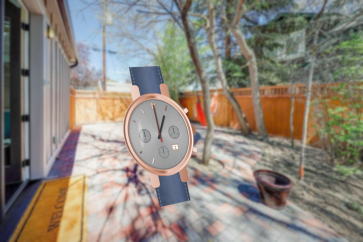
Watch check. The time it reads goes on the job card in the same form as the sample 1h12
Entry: 1h00
